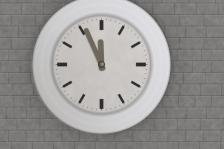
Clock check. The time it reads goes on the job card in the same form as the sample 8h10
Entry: 11h56
